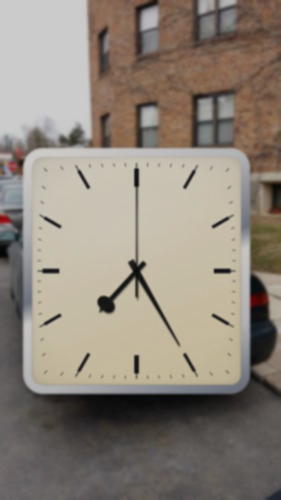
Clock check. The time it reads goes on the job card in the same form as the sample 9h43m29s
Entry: 7h25m00s
